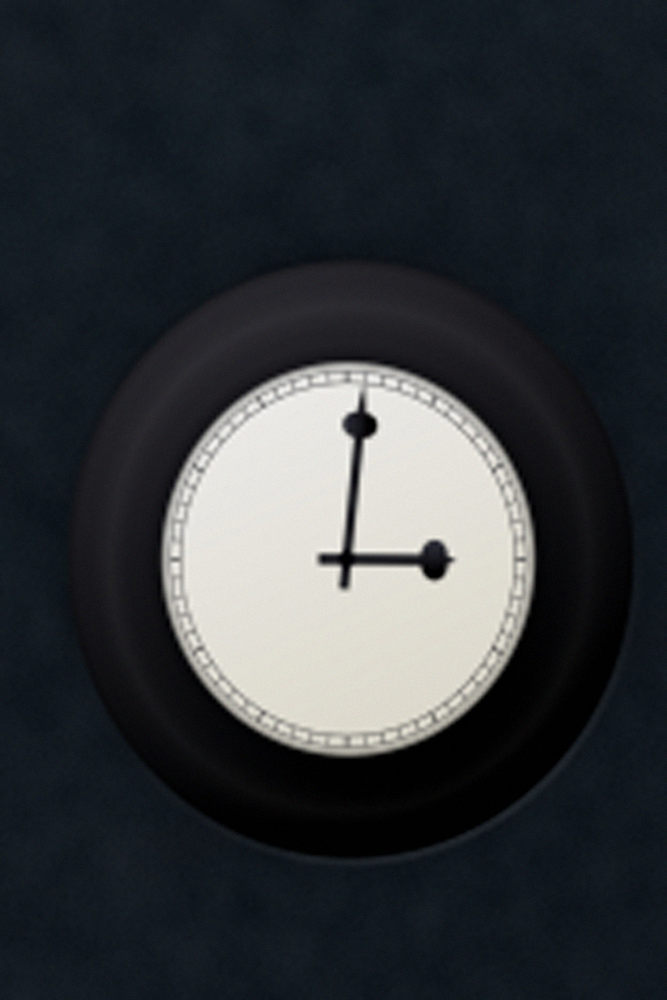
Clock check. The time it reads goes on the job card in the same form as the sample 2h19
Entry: 3h01
